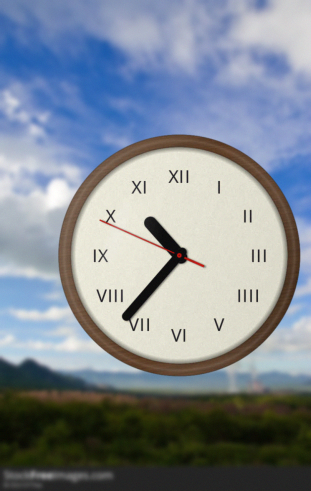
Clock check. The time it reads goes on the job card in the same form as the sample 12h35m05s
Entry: 10h36m49s
